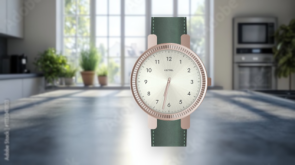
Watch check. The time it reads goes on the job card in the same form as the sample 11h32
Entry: 6h32
